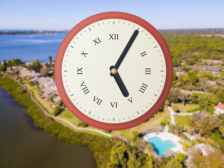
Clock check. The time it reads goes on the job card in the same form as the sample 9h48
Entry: 5h05
